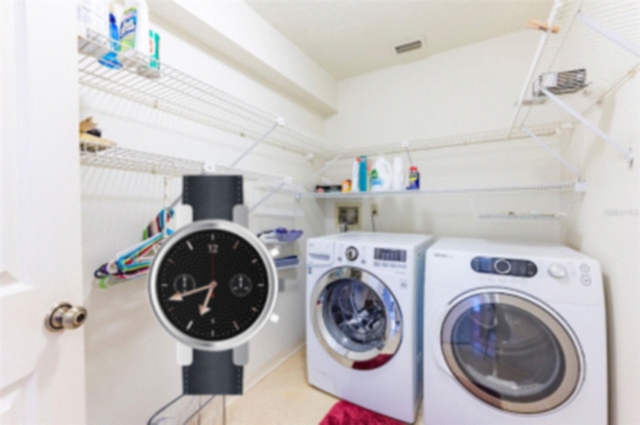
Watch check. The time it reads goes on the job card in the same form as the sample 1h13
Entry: 6h42
